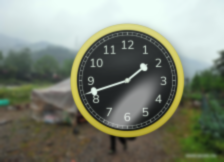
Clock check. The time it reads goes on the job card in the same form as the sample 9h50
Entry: 1h42
